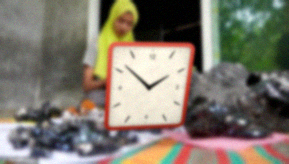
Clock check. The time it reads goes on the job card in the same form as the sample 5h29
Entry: 1h52
